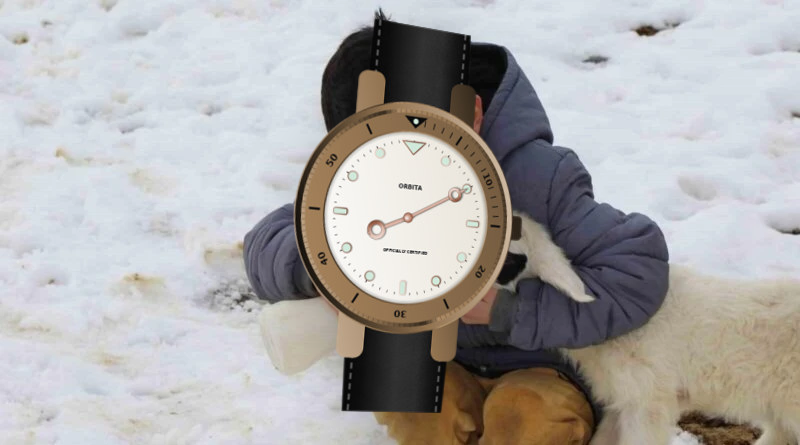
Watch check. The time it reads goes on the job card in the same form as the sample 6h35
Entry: 8h10
